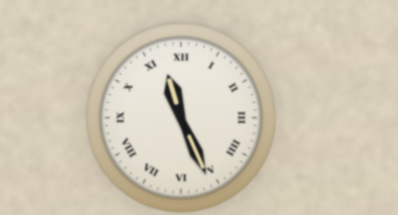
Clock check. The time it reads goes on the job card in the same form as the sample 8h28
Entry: 11h26
